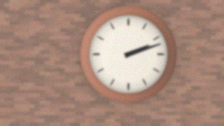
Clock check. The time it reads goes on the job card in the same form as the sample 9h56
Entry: 2h12
